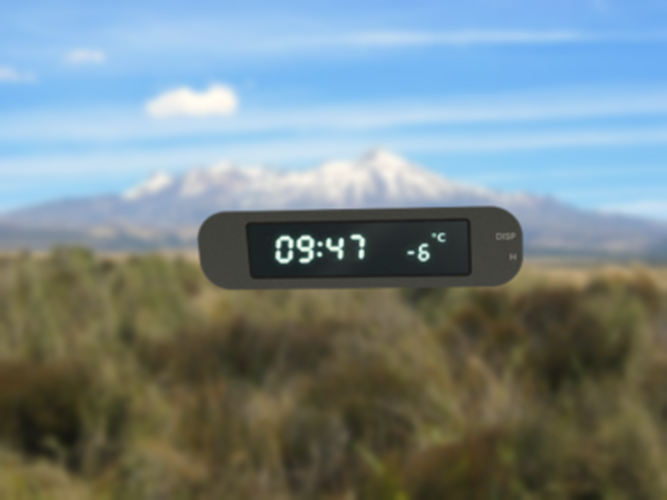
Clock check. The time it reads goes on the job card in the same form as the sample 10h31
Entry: 9h47
